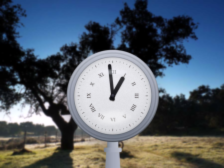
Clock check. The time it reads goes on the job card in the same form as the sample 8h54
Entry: 12h59
